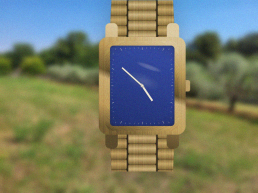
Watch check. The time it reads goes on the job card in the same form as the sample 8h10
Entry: 4h52
